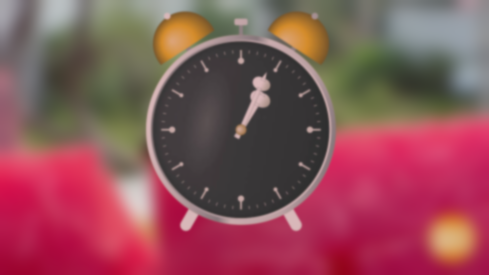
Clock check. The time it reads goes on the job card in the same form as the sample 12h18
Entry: 1h04
